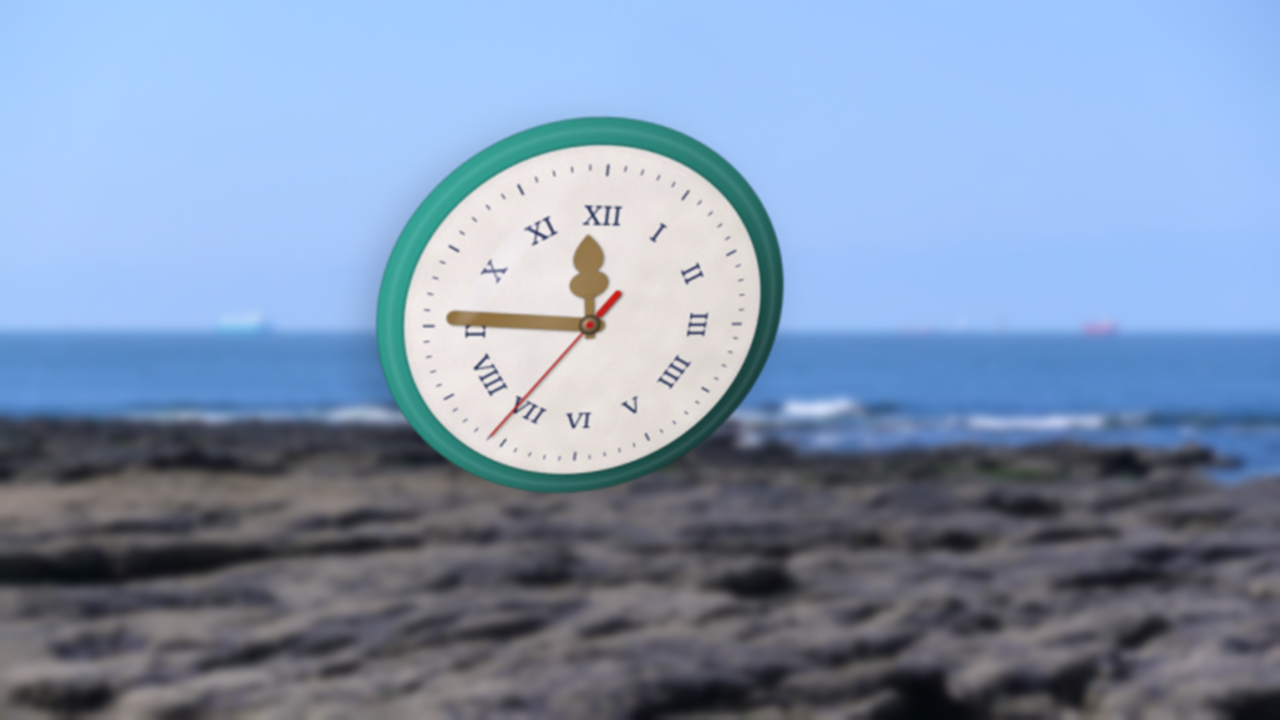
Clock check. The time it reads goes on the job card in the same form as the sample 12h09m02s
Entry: 11h45m36s
